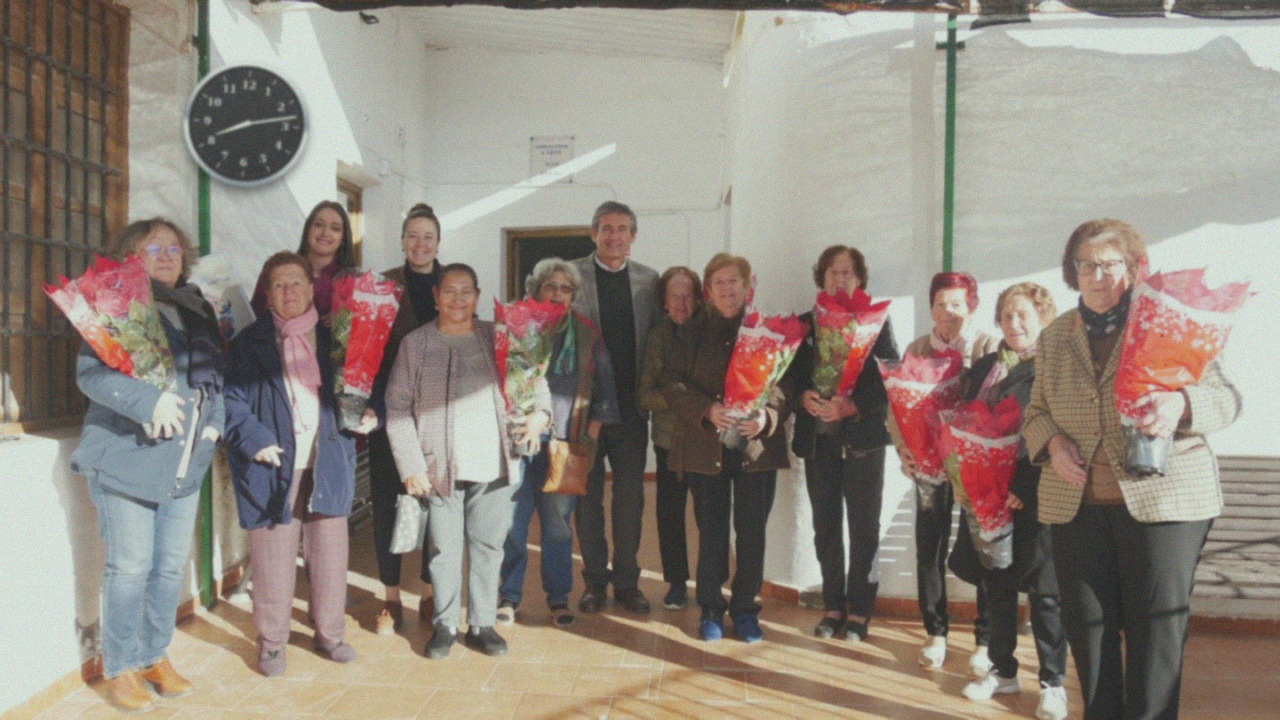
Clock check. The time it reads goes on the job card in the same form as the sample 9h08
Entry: 8h13
